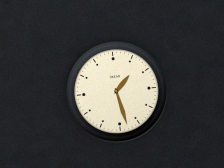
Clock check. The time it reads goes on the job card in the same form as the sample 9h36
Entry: 1h28
